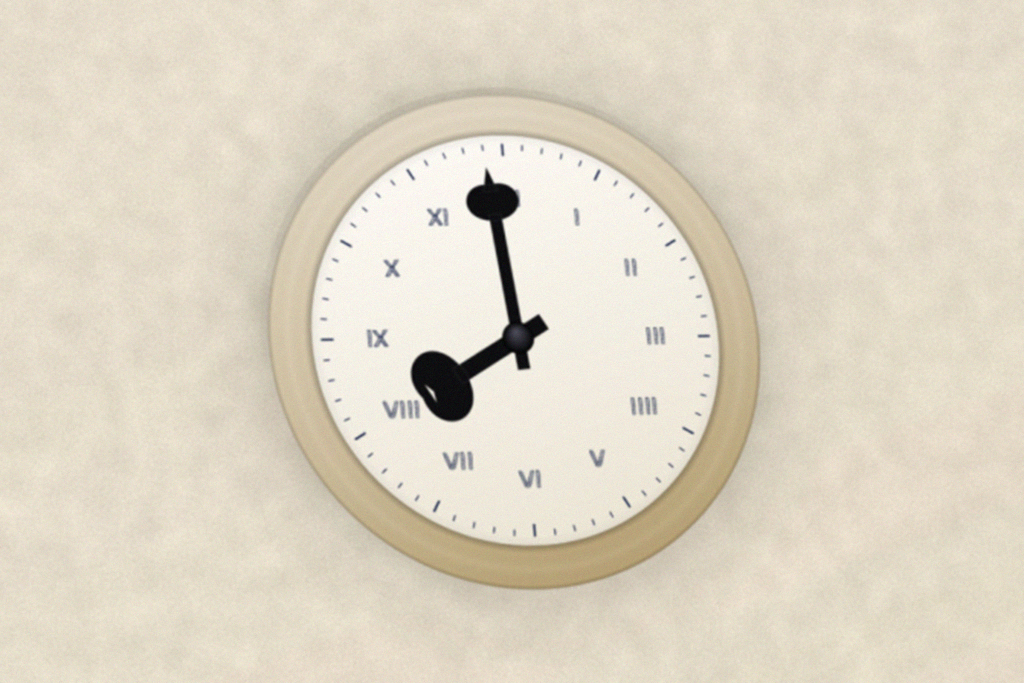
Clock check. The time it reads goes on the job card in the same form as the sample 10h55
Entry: 7h59
